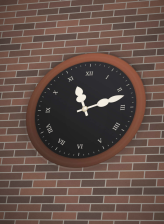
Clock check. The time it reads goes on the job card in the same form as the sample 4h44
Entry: 11h12
